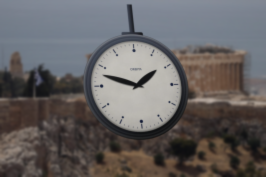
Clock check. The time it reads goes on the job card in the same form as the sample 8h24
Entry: 1h48
